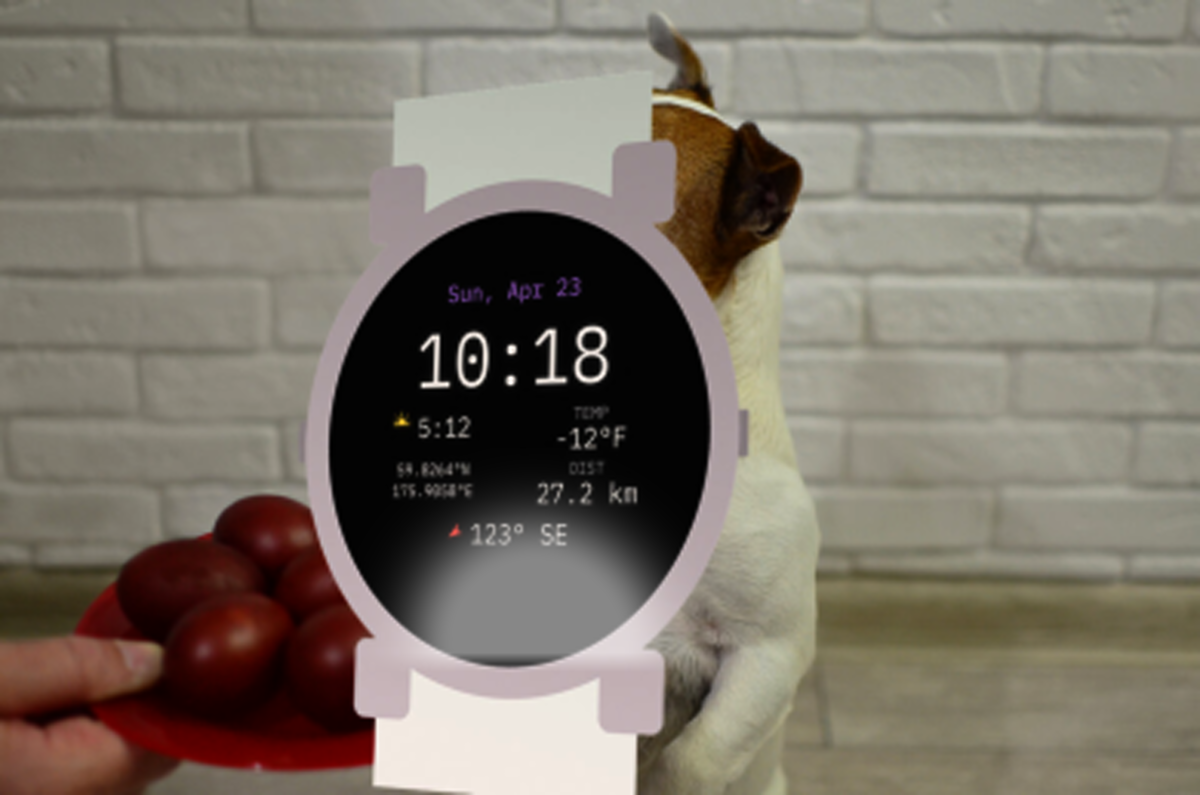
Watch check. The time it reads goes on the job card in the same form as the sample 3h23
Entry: 10h18
